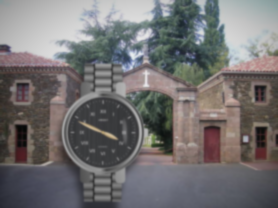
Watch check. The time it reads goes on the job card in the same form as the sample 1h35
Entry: 3h49
